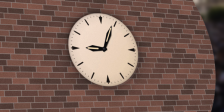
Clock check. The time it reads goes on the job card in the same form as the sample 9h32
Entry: 9h04
